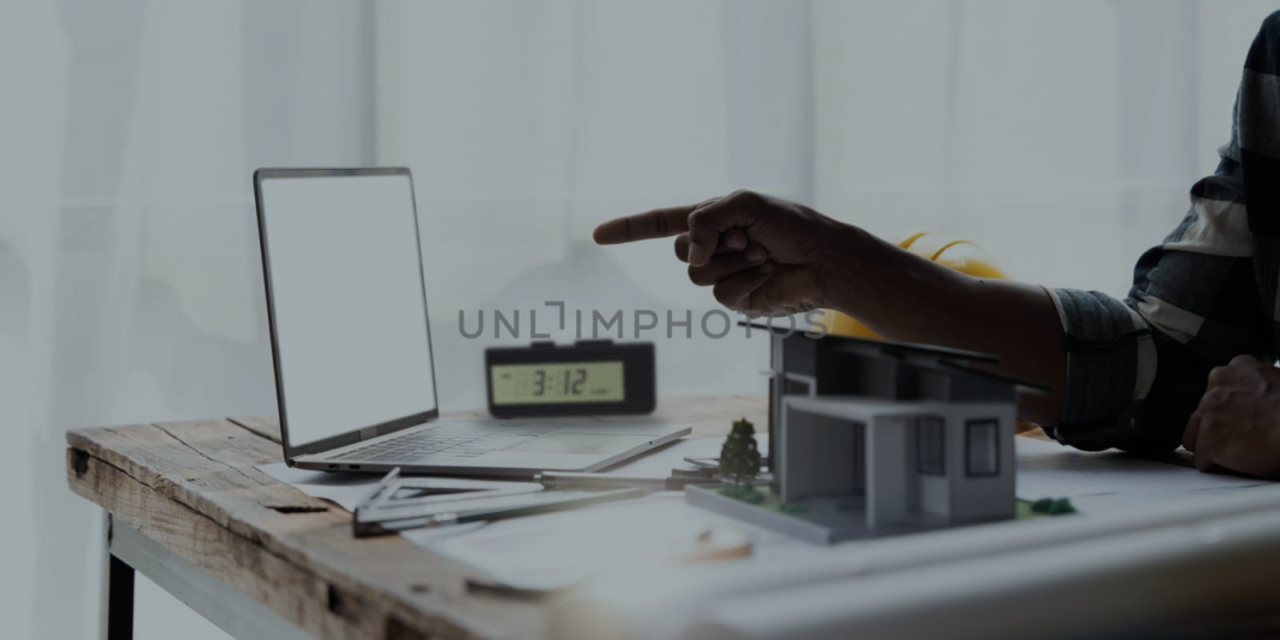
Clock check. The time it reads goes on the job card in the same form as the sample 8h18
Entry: 3h12
